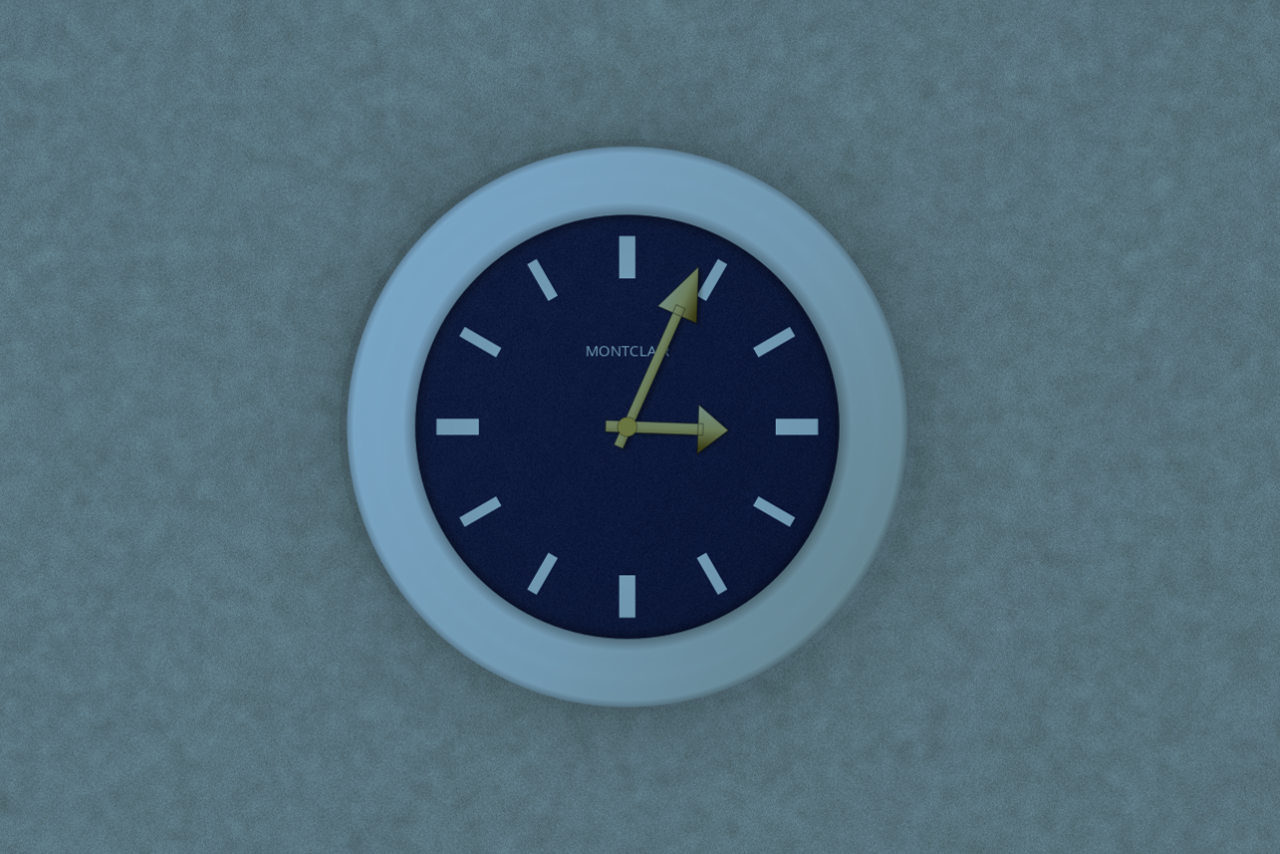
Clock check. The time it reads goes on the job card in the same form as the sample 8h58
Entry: 3h04
